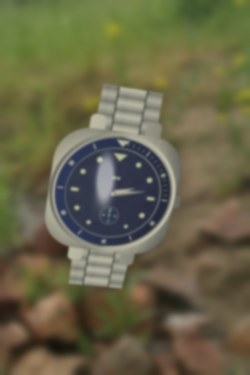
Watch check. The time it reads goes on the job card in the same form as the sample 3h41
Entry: 2h13
